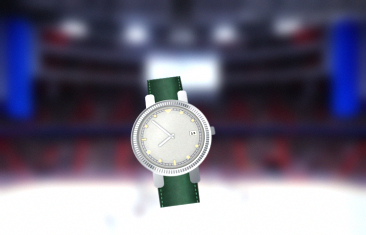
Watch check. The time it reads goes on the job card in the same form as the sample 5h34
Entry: 7h53
